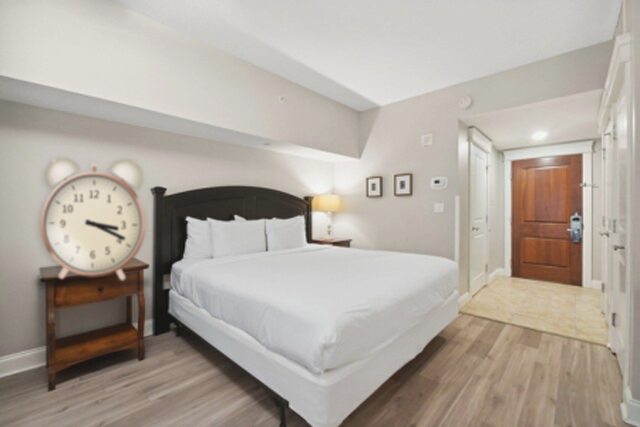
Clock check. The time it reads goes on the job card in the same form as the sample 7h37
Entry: 3h19
